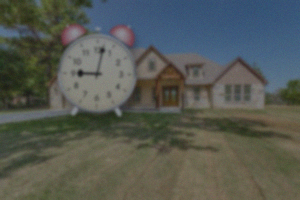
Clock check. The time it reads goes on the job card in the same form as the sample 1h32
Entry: 9h02
